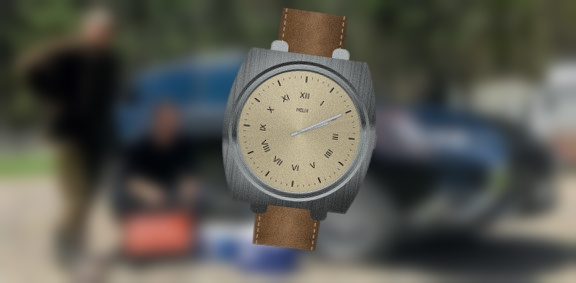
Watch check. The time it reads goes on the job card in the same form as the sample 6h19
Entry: 2h10
